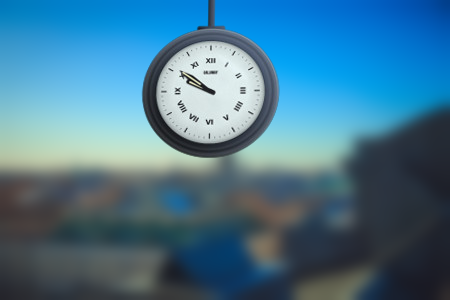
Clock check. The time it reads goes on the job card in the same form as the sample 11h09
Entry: 9h51
